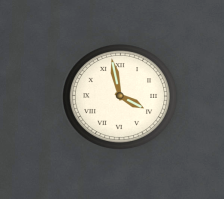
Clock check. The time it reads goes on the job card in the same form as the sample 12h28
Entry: 3h58
